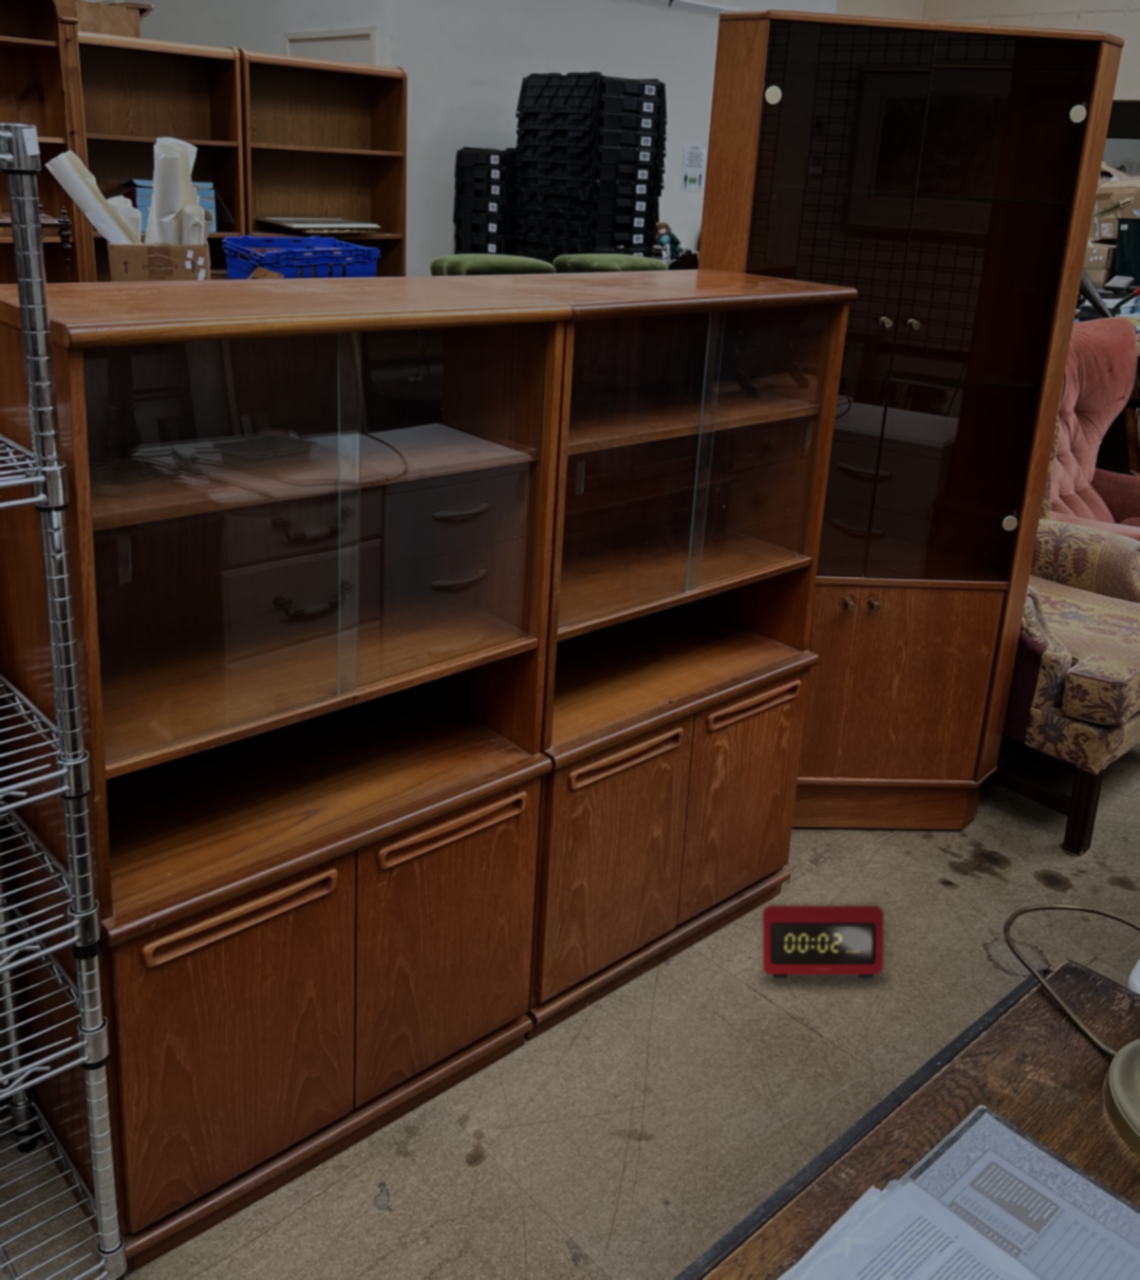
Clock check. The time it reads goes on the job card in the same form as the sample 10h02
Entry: 0h02
